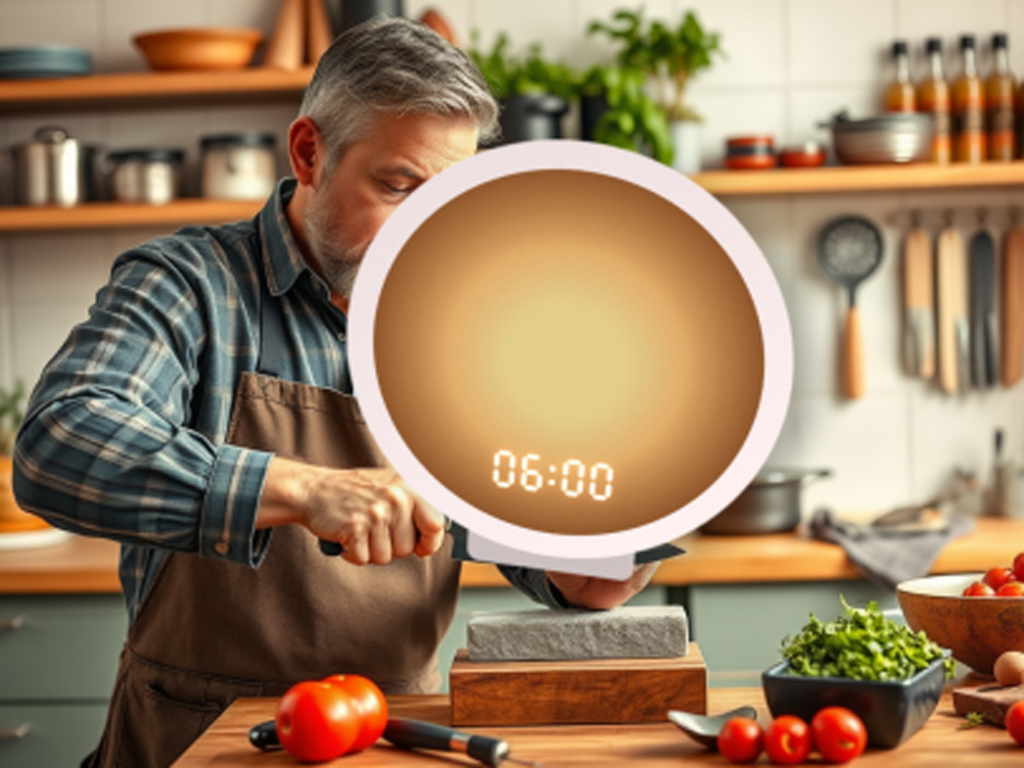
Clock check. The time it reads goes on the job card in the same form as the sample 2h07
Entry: 6h00
